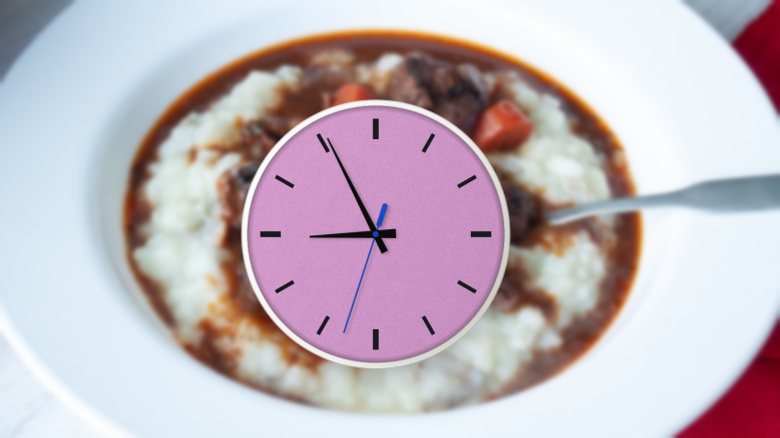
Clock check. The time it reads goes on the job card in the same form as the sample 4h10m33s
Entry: 8h55m33s
